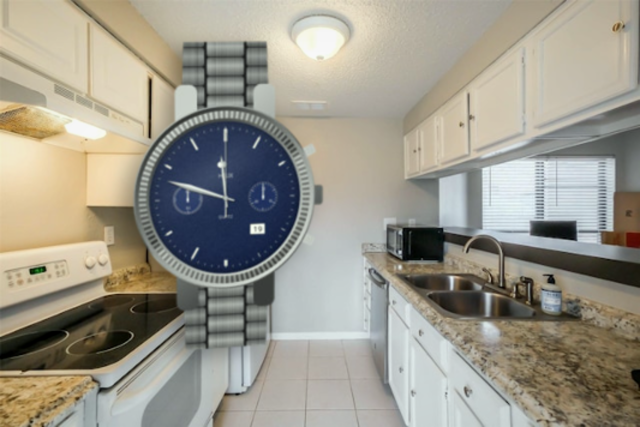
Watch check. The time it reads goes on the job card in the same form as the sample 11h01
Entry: 11h48
